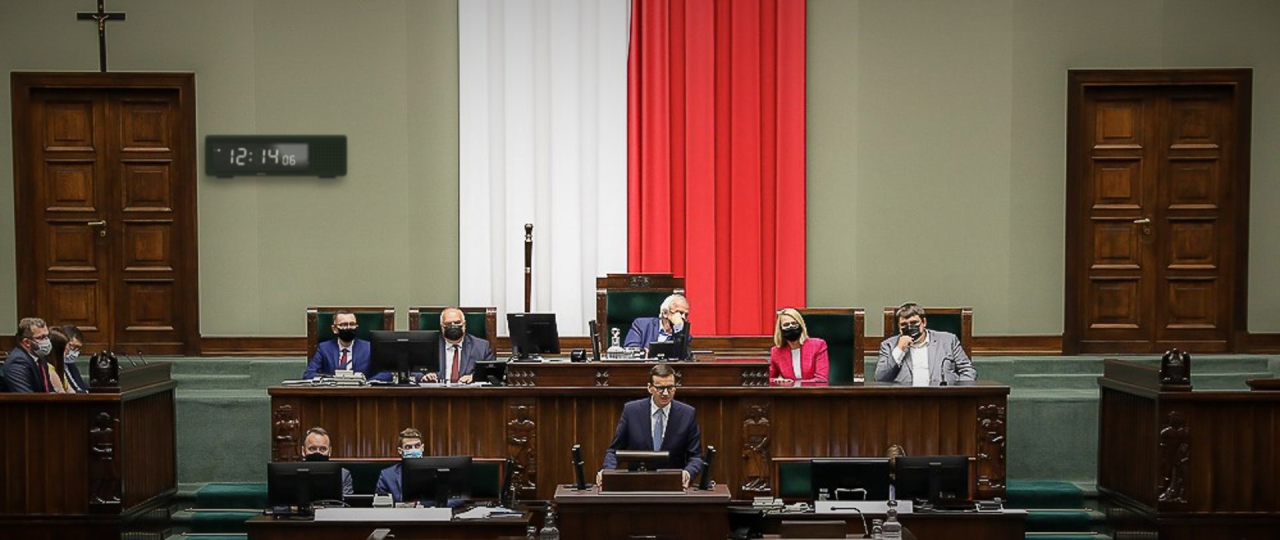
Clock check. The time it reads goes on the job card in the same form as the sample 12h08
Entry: 12h14
